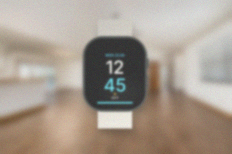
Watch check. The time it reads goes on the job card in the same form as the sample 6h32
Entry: 12h45
